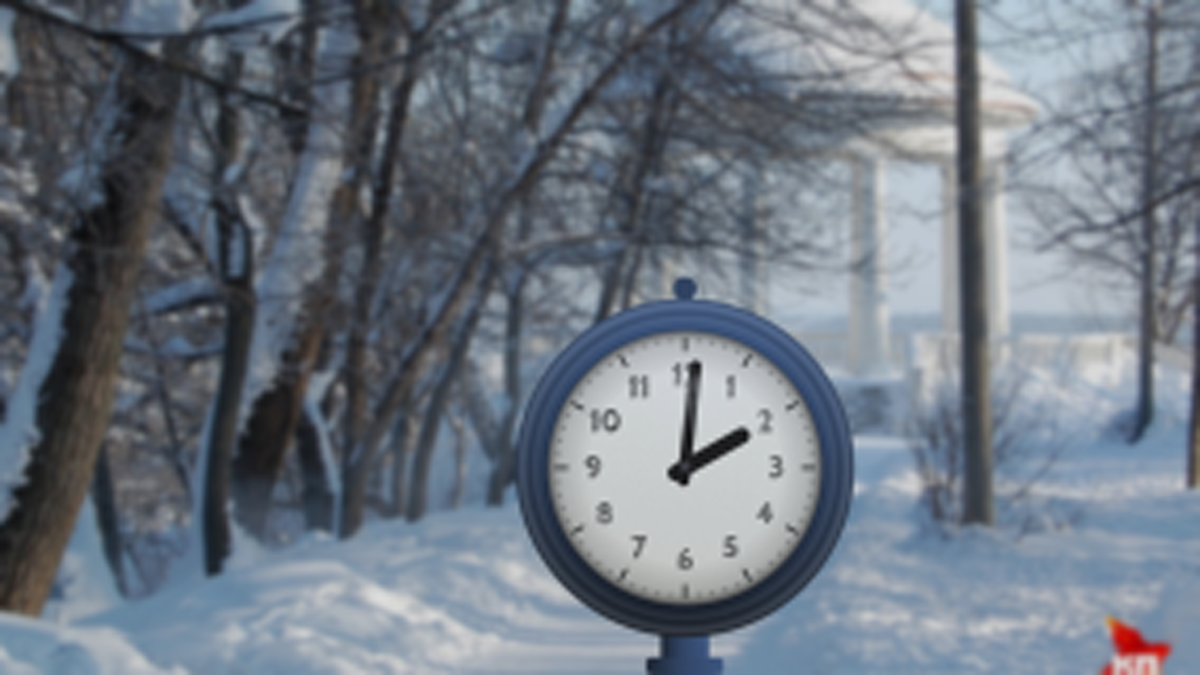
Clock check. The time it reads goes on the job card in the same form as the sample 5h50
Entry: 2h01
